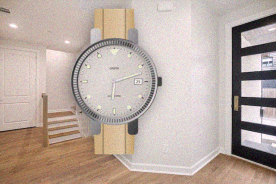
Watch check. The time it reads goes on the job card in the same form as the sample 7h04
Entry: 6h12
